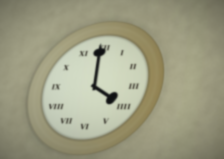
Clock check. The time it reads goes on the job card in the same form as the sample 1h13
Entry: 3h59
